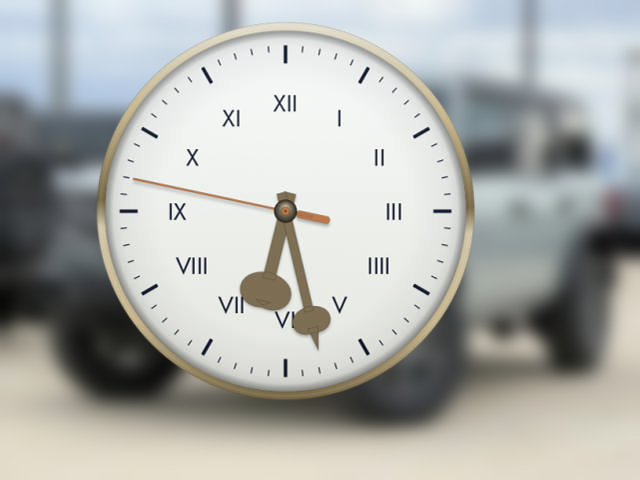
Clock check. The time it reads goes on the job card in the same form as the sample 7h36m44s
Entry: 6h27m47s
